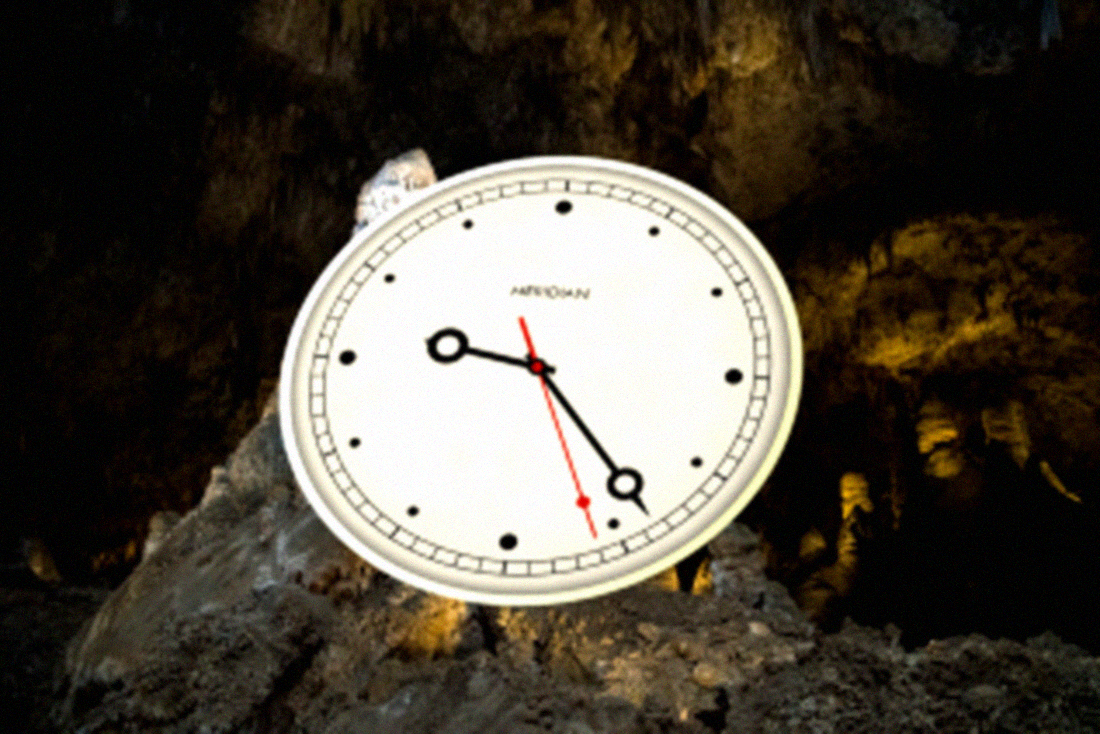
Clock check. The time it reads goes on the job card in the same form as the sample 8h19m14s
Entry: 9h23m26s
